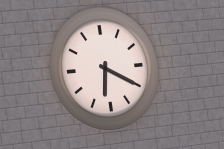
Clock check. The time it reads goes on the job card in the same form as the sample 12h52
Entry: 6h20
